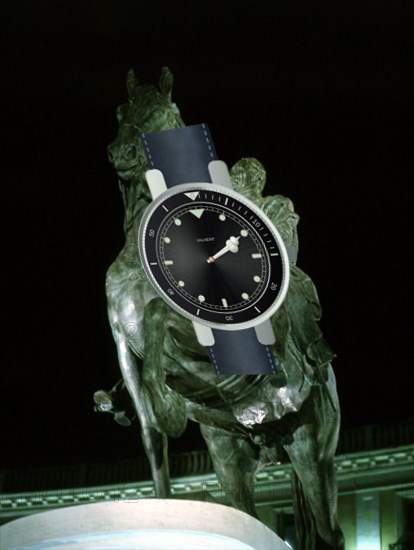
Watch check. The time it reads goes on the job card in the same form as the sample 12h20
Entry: 2h10
